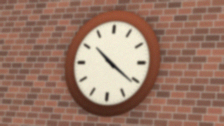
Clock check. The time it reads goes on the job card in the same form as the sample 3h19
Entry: 10h21
